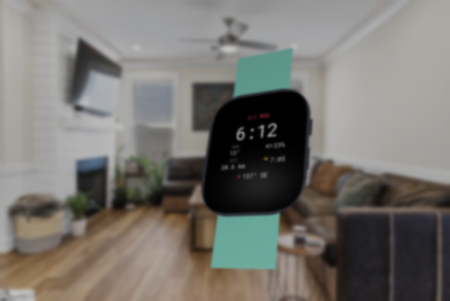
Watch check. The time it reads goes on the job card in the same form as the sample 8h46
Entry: 6h12
